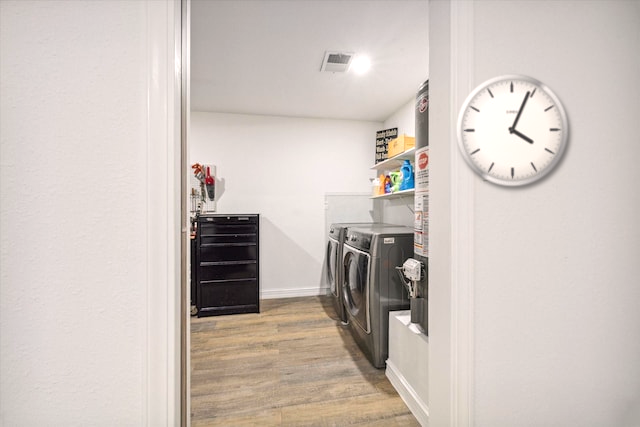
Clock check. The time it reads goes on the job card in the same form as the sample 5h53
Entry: 4h04
